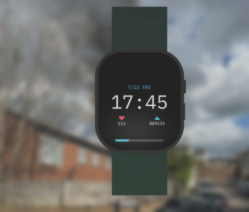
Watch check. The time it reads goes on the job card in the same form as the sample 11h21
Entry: 17h45
